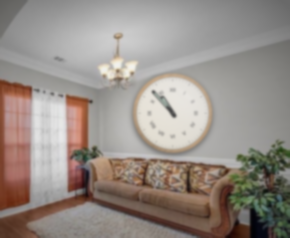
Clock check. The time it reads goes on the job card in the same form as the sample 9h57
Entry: 10h53
